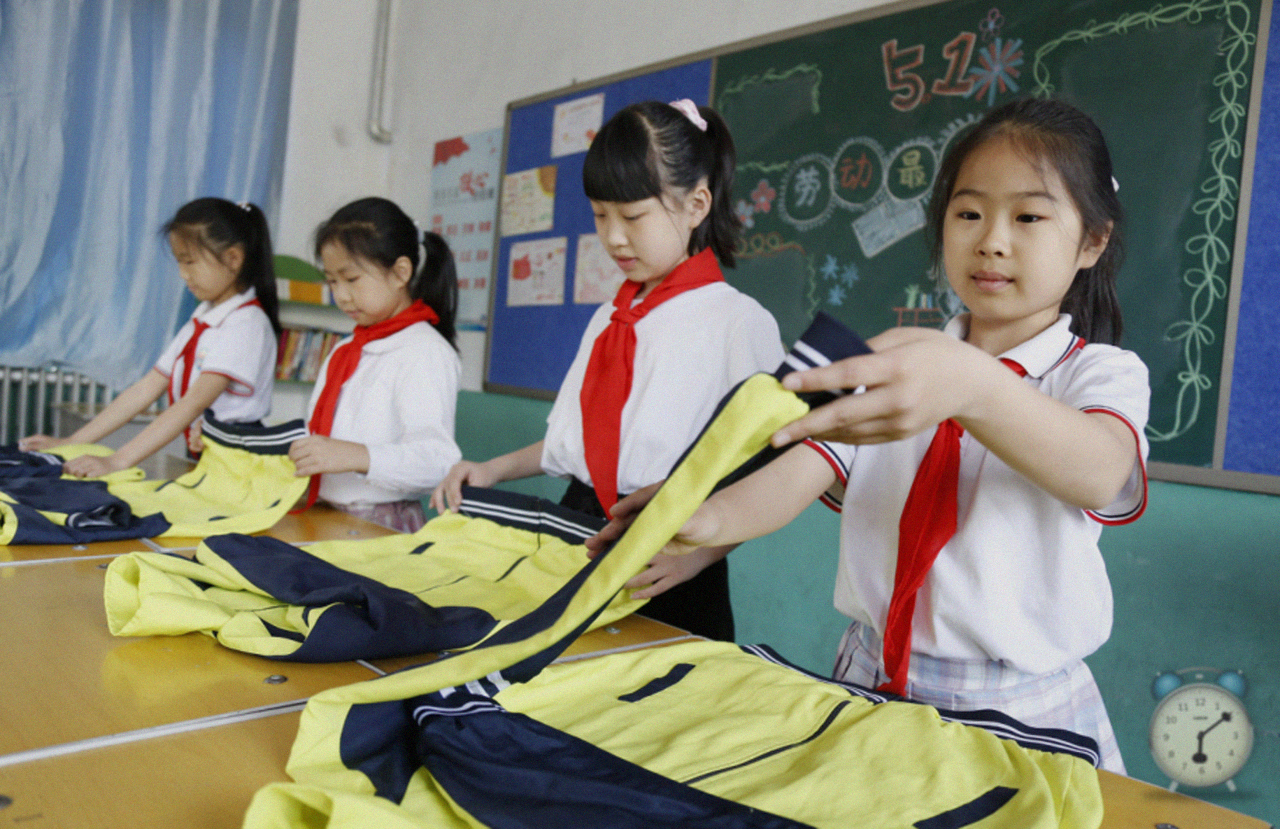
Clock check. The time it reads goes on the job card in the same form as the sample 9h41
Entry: 6h09
